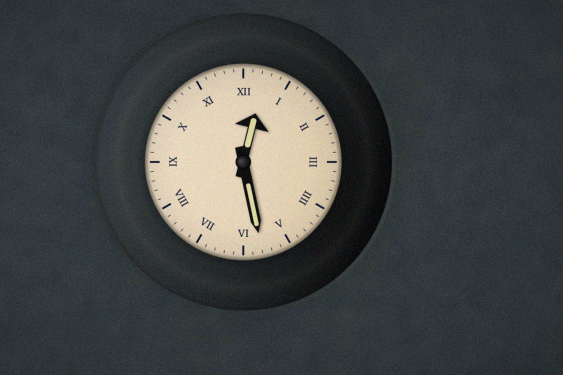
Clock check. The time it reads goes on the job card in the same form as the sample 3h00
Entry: 12h28
